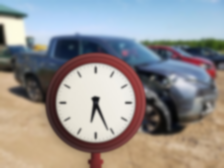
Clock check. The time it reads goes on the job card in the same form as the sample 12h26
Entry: 6h26
